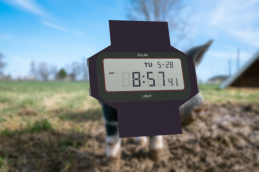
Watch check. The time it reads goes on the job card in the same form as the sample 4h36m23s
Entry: 8h57m41s
